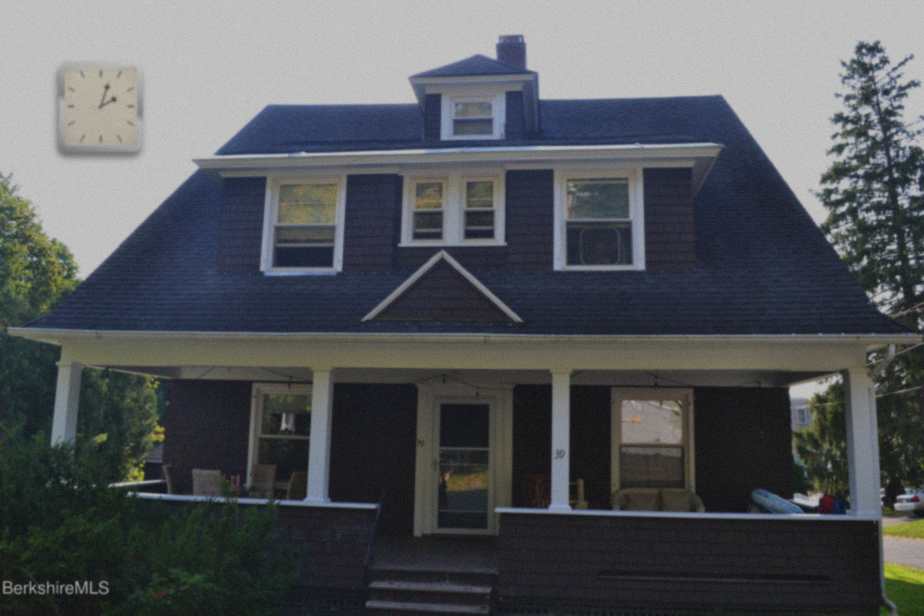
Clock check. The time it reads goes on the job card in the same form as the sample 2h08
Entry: 2h03
